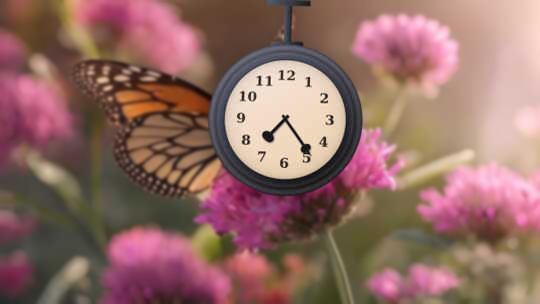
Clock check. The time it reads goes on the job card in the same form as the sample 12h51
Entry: 7h24
